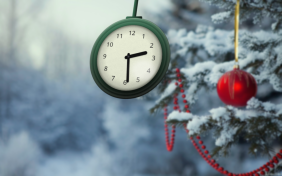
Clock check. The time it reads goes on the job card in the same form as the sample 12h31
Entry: 2h29
